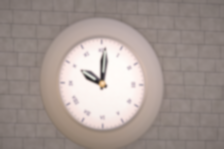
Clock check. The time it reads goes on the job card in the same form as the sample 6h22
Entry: 10h01
